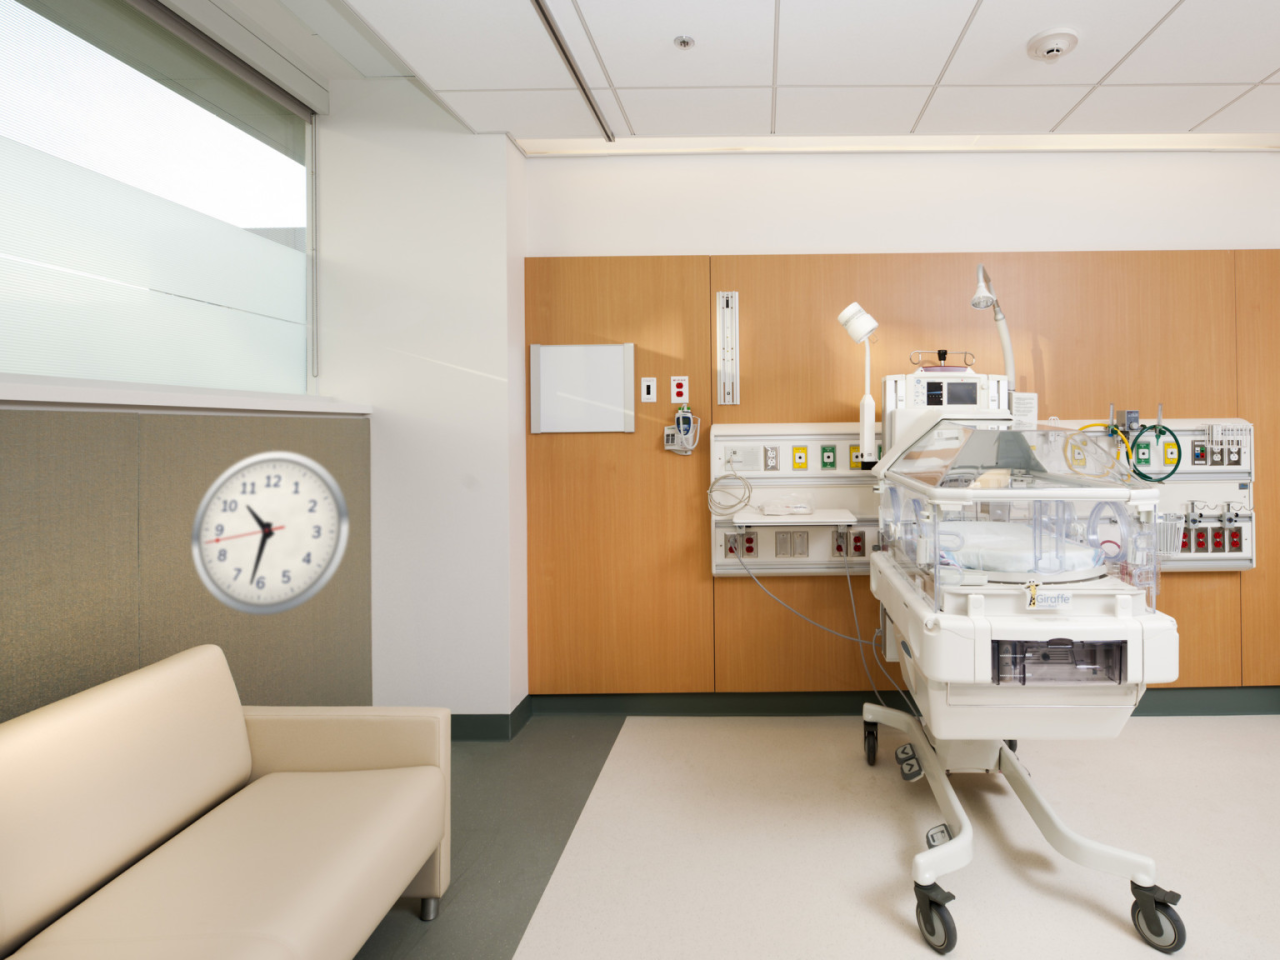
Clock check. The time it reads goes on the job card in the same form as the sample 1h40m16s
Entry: 10h31m43s
